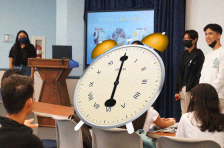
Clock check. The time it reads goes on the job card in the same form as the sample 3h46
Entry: 6h00
